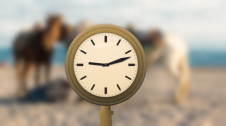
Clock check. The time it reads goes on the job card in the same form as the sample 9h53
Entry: 9h12
